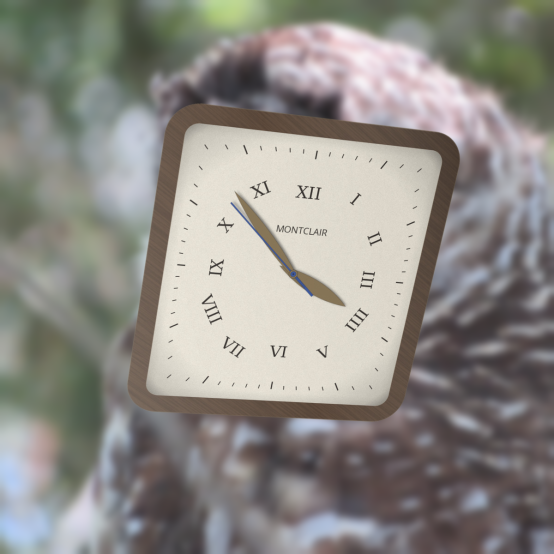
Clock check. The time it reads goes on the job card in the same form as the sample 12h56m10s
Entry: 3h52m52s
